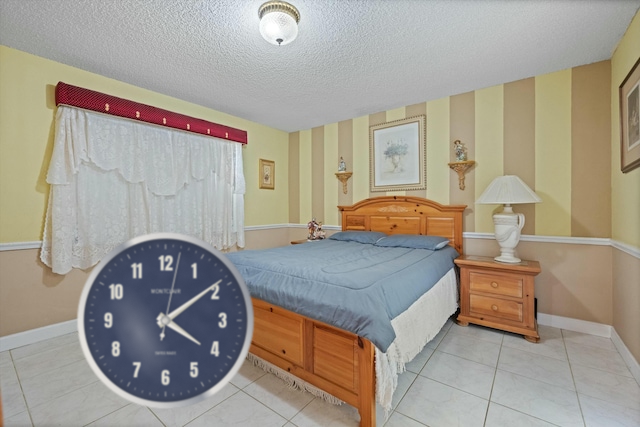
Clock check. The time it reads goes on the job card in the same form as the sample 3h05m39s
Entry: 4h09m02s
